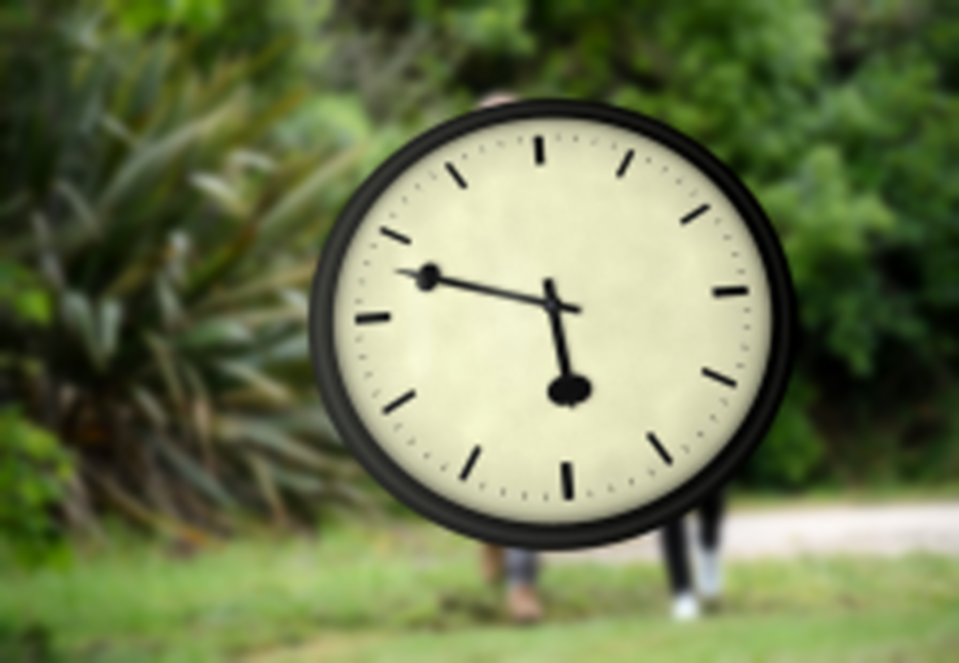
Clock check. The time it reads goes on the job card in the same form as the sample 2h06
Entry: 5h48
